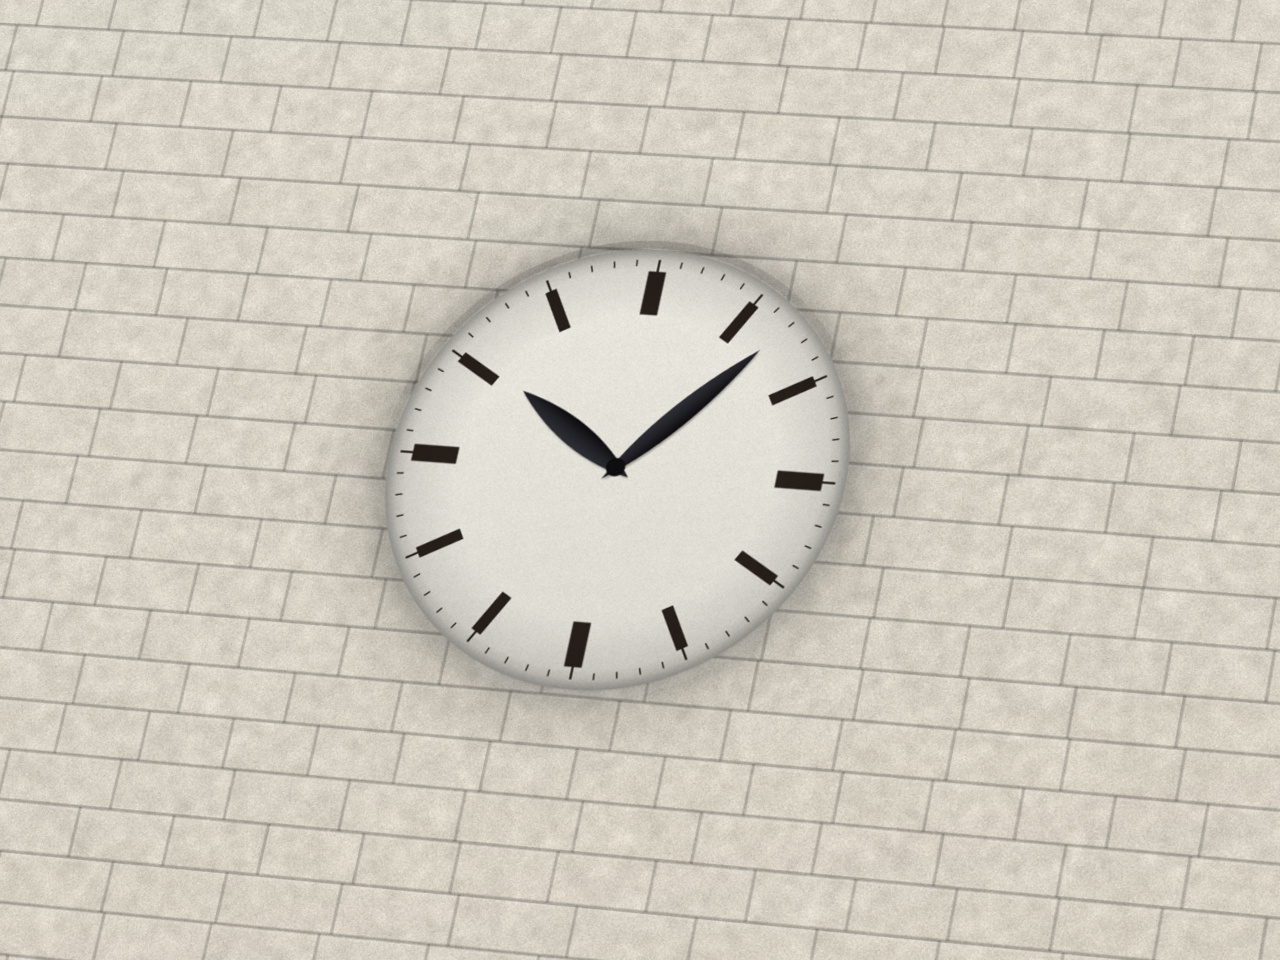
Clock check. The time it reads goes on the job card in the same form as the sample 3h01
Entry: 10h07
